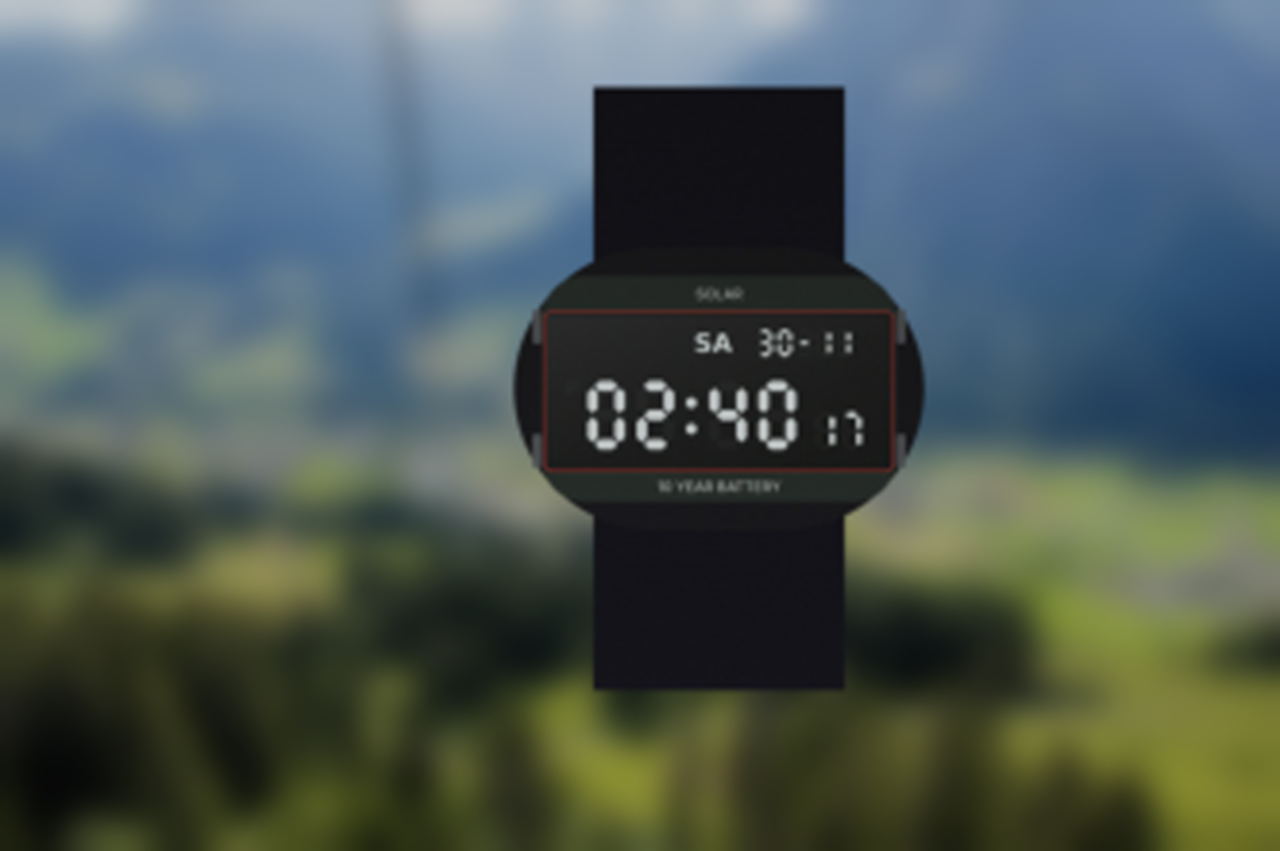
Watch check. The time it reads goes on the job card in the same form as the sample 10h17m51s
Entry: 2h40m17s
